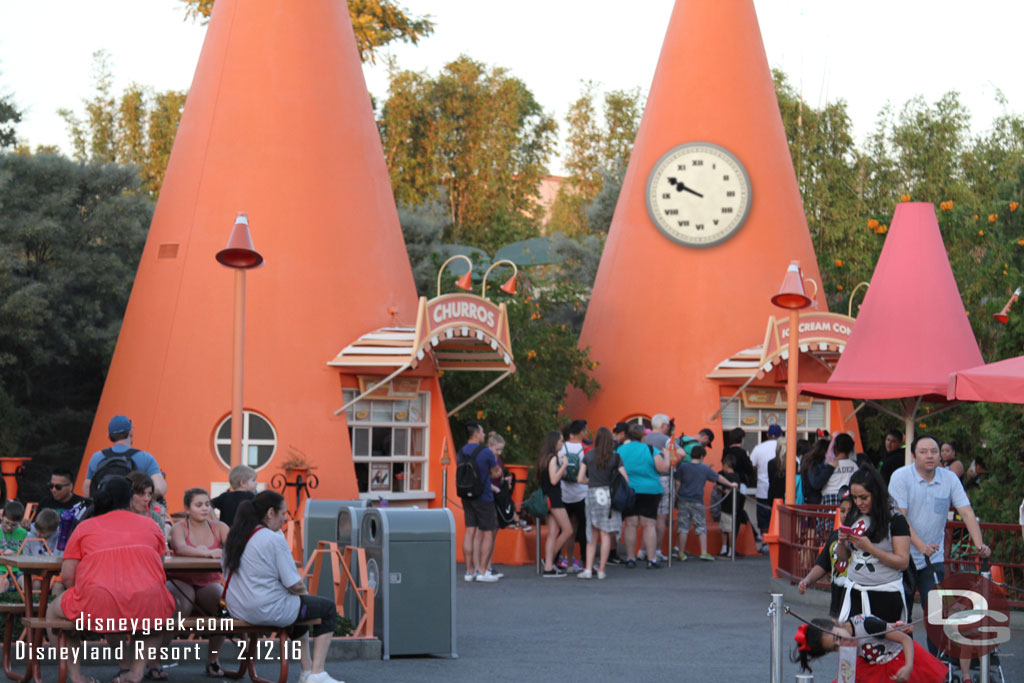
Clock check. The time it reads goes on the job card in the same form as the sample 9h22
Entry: 9h50
